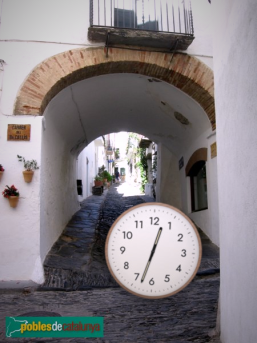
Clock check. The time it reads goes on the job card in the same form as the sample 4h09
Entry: 12h33
